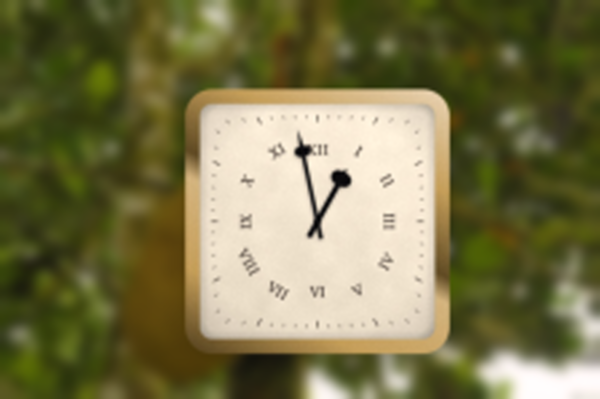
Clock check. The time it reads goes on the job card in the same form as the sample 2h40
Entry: 12h58
